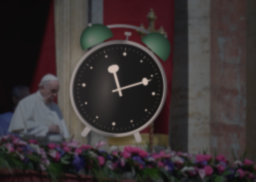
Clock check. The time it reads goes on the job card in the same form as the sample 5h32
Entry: 11h11
